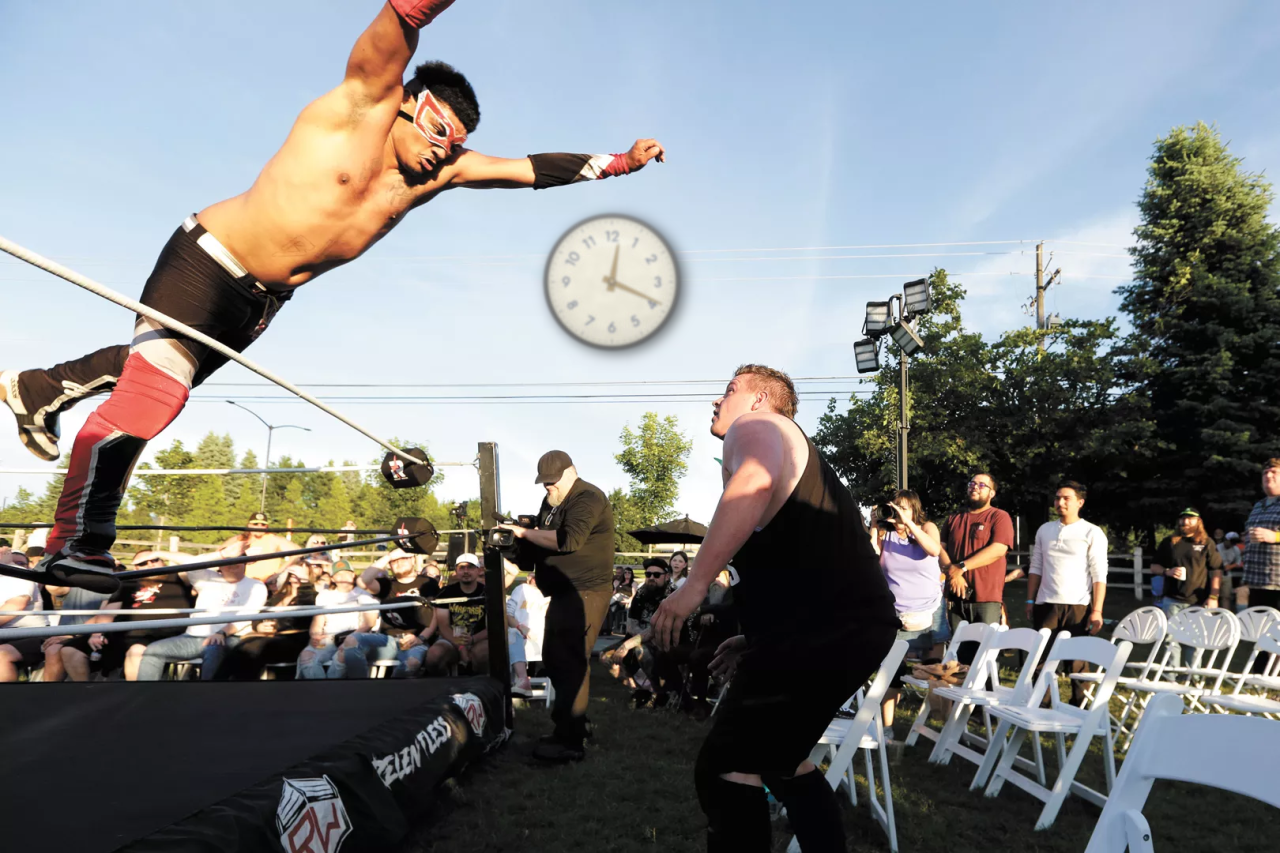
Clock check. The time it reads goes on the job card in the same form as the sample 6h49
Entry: 12h19
